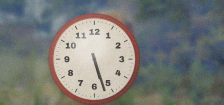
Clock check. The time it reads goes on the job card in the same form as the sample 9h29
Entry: 5h27
